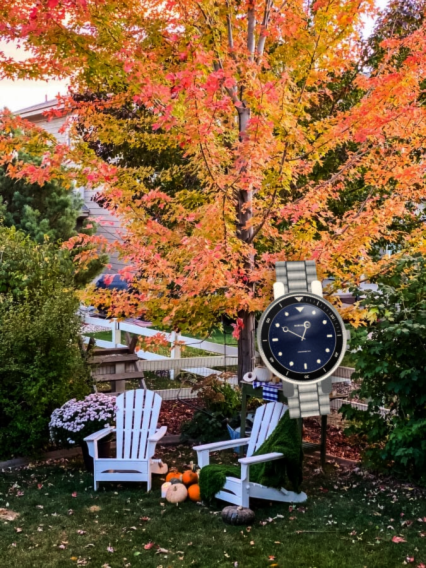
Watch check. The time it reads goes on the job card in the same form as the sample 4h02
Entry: 12h50
